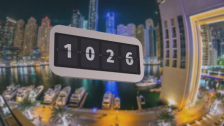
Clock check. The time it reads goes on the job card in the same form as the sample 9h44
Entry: 10h26
